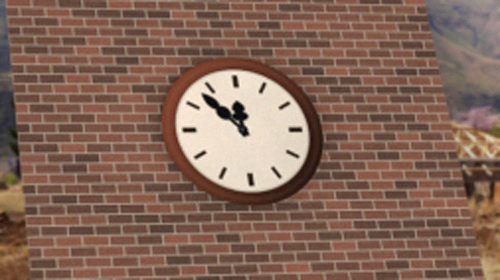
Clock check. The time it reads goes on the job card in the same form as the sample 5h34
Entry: 11h53
